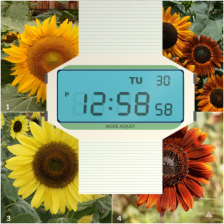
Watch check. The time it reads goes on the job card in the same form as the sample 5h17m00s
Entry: 12h58m58s
